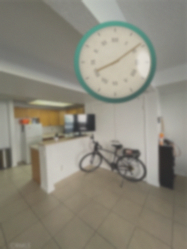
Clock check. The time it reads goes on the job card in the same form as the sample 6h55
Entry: 8h09
